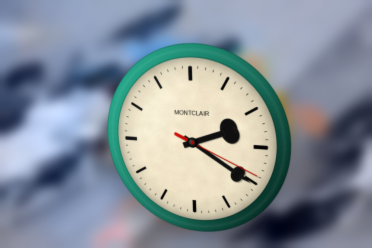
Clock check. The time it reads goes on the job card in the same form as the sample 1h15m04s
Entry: 2h20m19s
